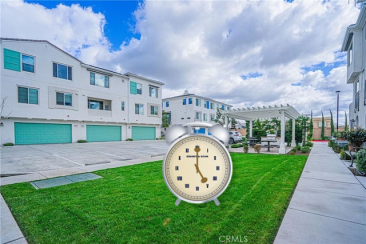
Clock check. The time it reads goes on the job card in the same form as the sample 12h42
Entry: 5h00
